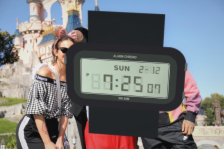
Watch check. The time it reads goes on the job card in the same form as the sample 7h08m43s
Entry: 7h25m07s
